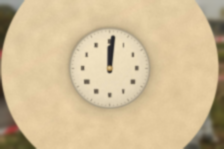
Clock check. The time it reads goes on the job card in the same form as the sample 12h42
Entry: 12h01
